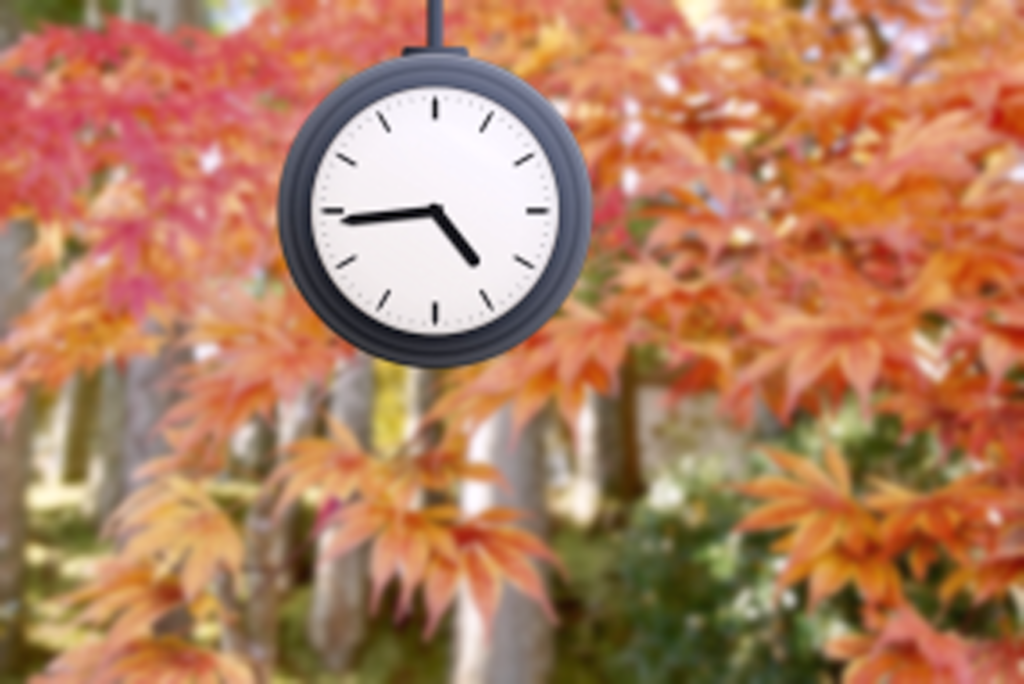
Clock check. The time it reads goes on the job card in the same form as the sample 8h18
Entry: 4h44
